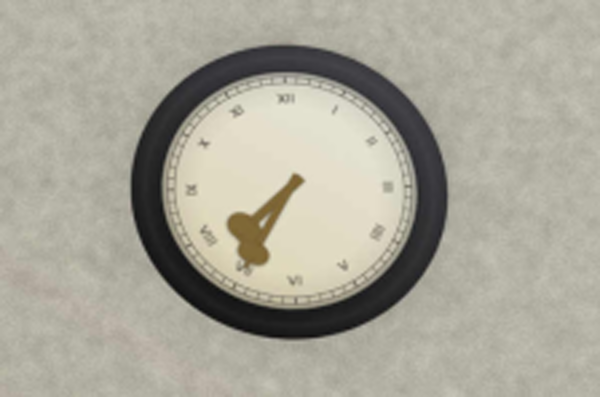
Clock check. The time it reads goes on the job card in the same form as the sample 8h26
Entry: 7h35
